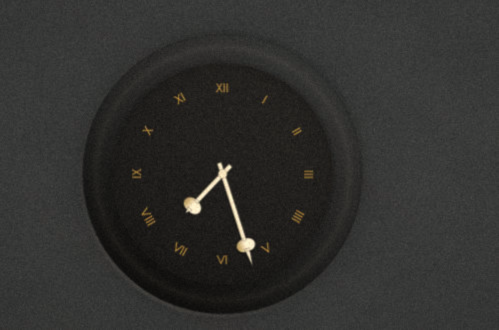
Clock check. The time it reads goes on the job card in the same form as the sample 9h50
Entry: 7h27
